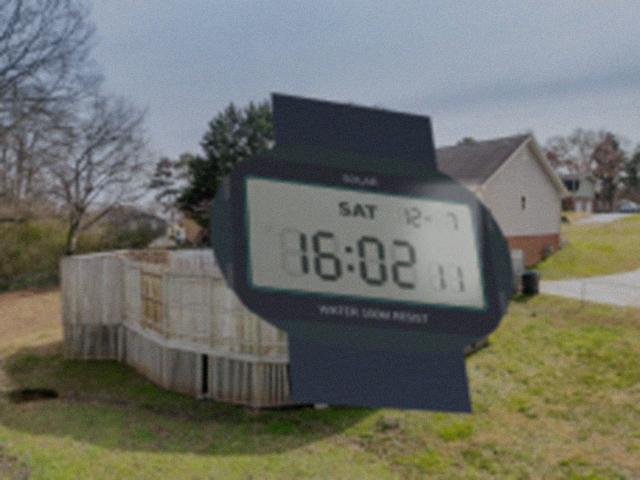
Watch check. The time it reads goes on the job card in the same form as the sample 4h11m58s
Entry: 16h02m11s
